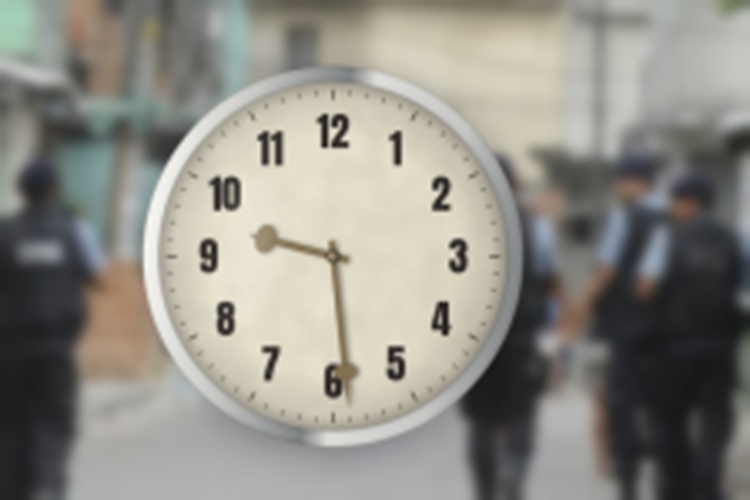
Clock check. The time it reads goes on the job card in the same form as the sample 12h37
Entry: 9h29
